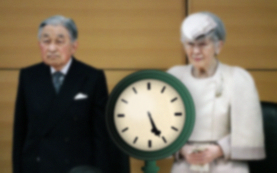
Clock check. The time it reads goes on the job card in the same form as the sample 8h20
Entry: 5h26
